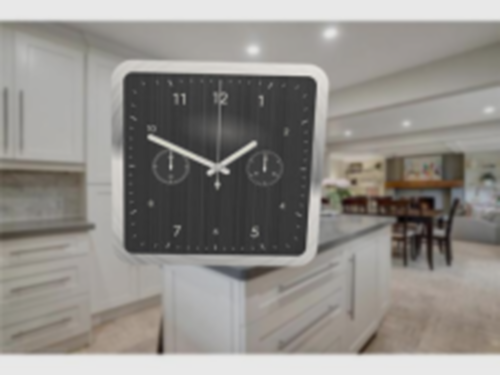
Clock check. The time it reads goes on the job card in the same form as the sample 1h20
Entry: 1h49
